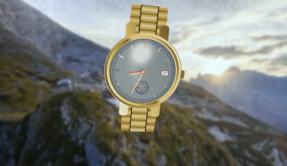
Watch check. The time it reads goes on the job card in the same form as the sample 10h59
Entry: 8h34
